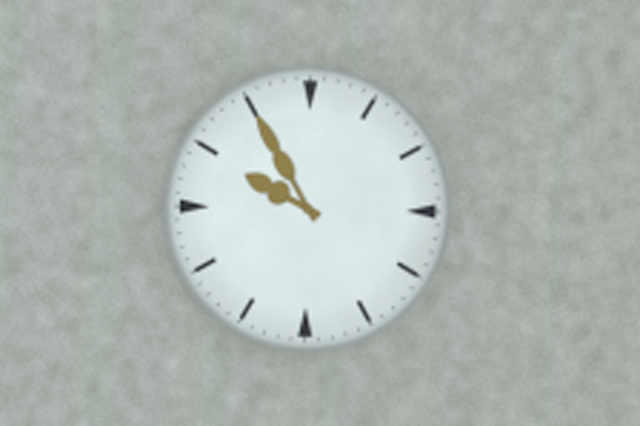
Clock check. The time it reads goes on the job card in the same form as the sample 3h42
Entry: 9h55
